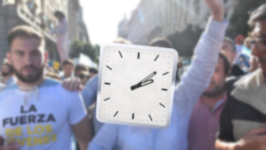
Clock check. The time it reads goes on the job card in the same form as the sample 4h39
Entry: 2h08
